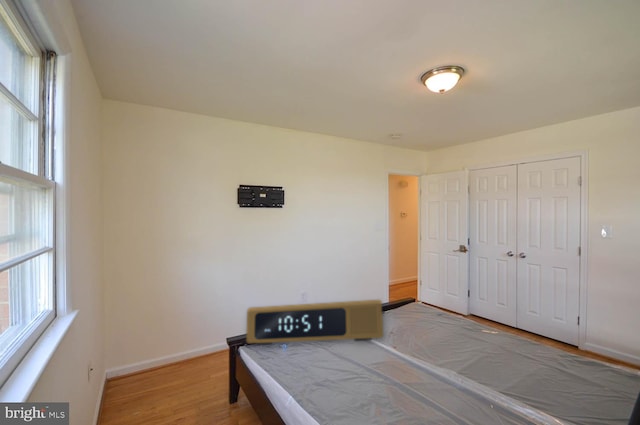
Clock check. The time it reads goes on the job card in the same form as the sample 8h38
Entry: 10h51
